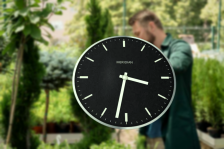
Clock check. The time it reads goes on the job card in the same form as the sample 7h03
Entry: 3h32
